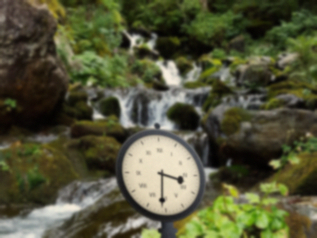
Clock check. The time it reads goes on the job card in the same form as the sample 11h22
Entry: 3h31
